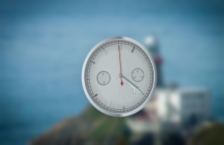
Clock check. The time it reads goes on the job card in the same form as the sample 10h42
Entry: 4h22
